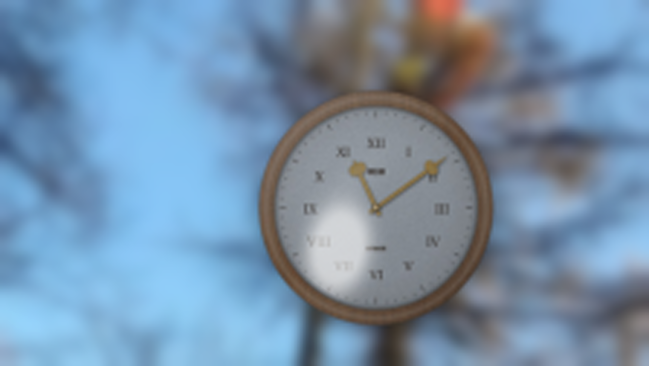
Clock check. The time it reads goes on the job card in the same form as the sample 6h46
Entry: 11h09
